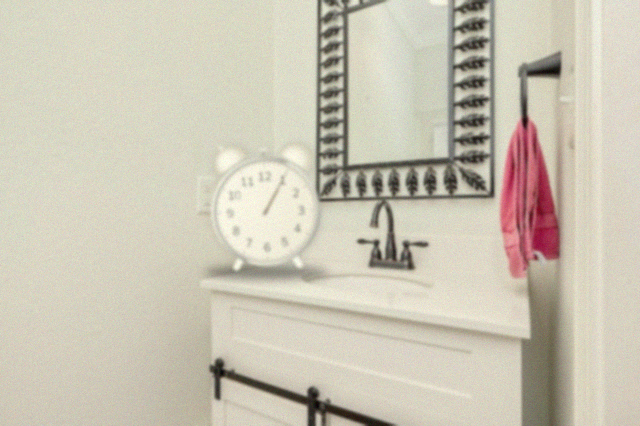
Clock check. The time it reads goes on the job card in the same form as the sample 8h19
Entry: 1h05
